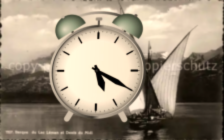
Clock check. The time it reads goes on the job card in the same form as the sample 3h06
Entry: 5h20
